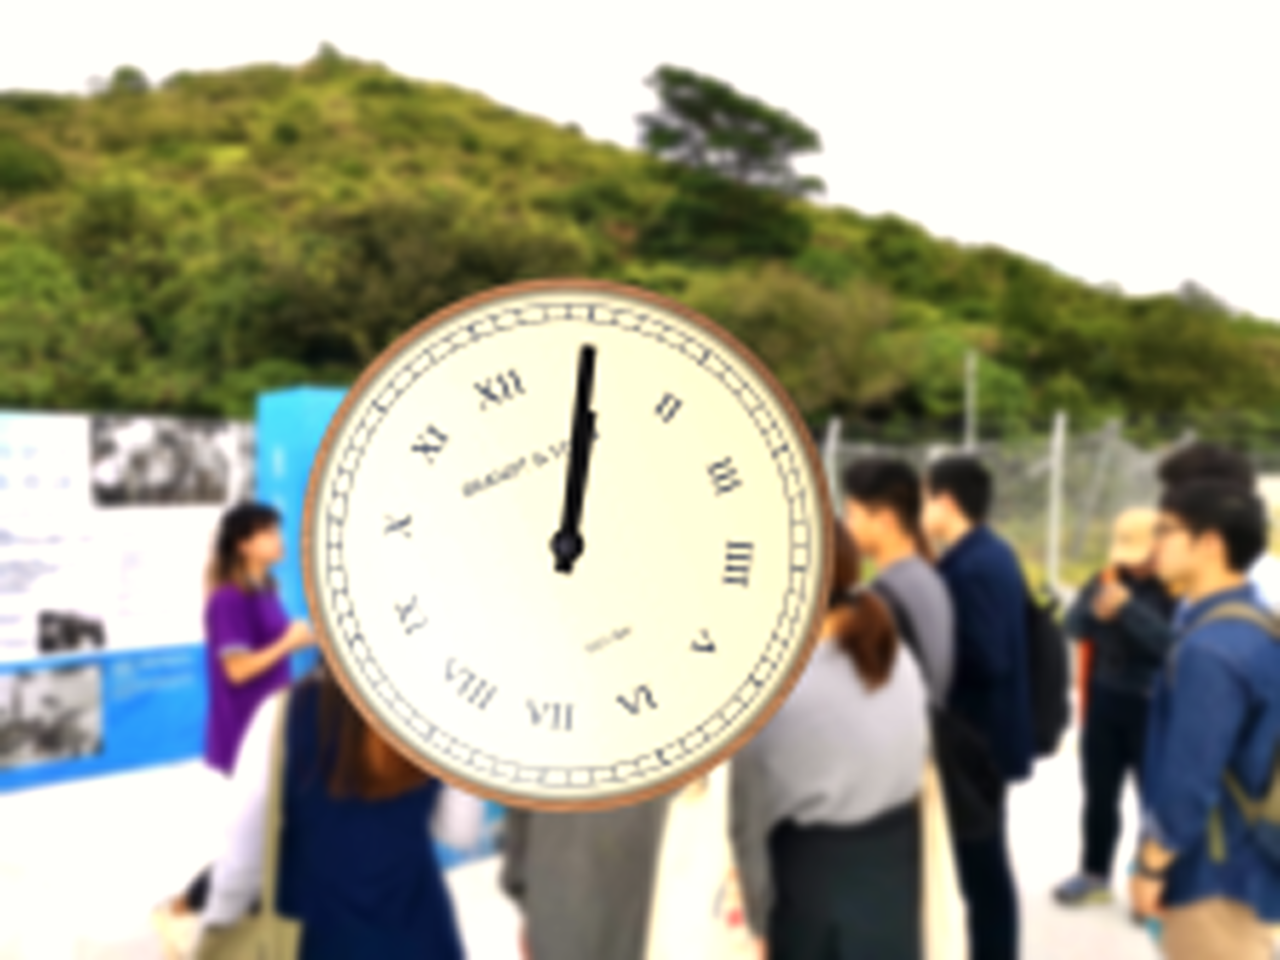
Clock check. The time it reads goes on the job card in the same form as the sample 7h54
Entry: 1h05
